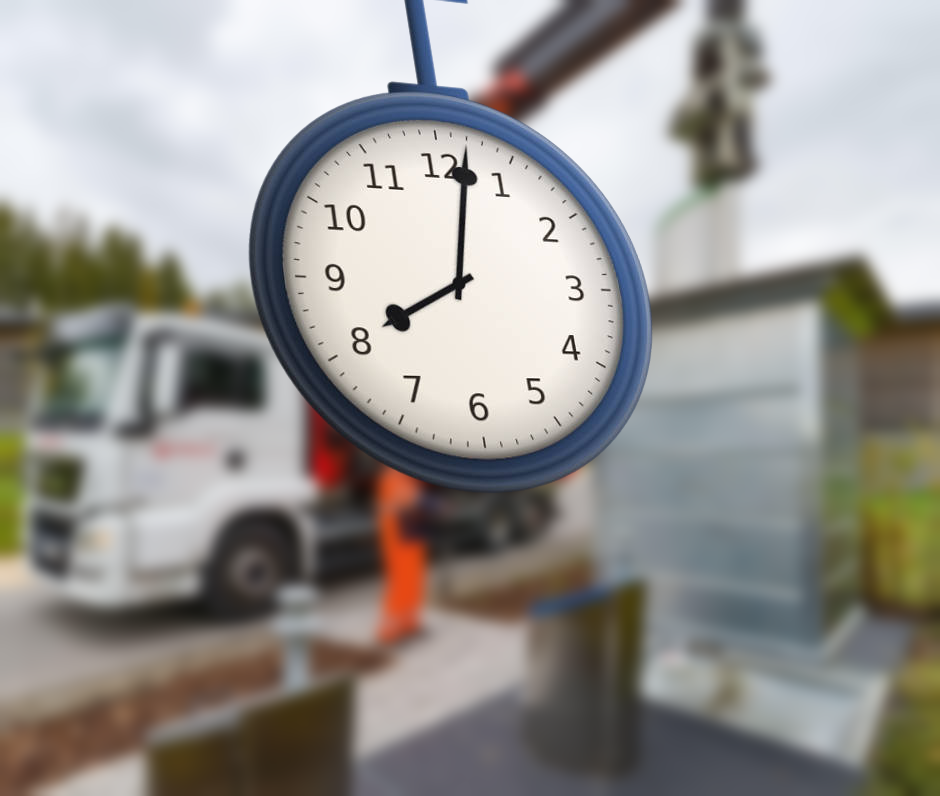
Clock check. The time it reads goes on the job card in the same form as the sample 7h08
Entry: 8h02
